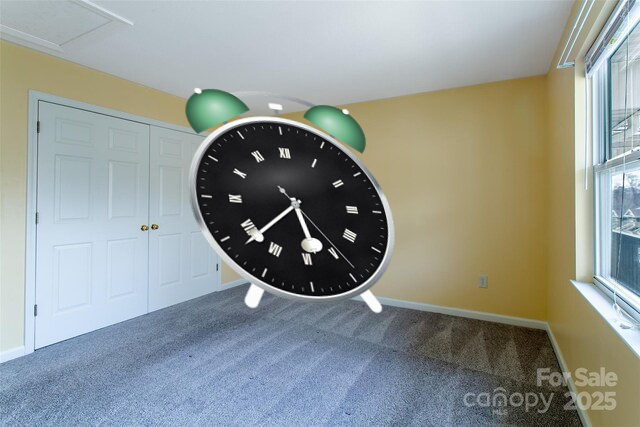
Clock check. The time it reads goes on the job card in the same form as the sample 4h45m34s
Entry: 5h38m24s
